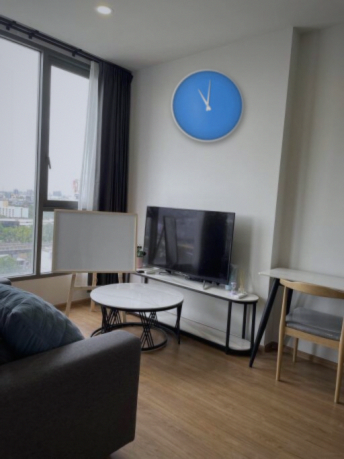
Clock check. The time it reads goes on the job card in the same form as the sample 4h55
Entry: 11h01
